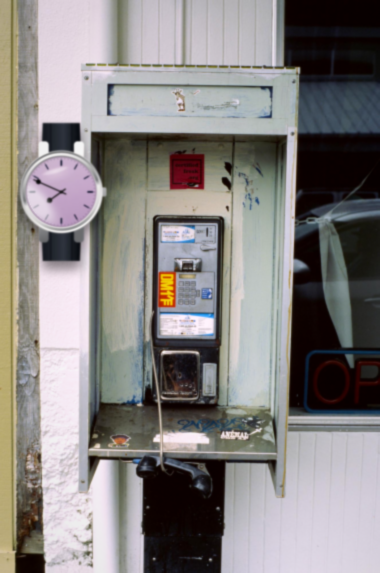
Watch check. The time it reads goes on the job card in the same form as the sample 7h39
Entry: 7h49
